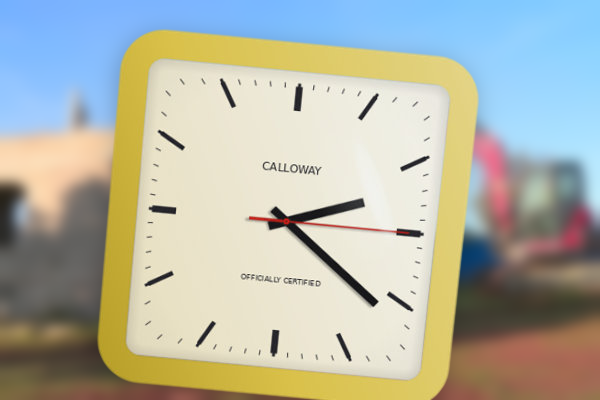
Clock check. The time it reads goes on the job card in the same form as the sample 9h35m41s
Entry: 2h21m15s
